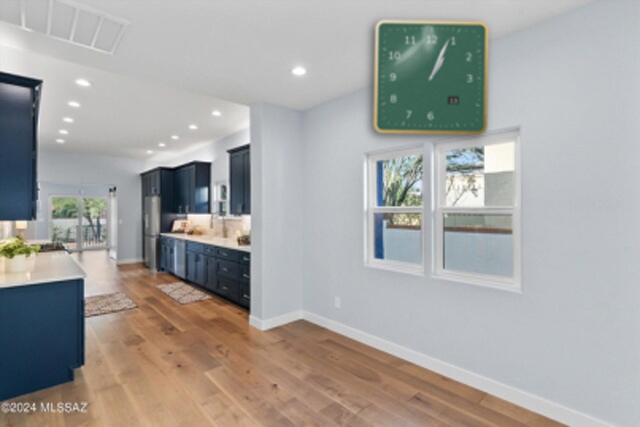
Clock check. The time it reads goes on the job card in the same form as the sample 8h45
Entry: 1h04
